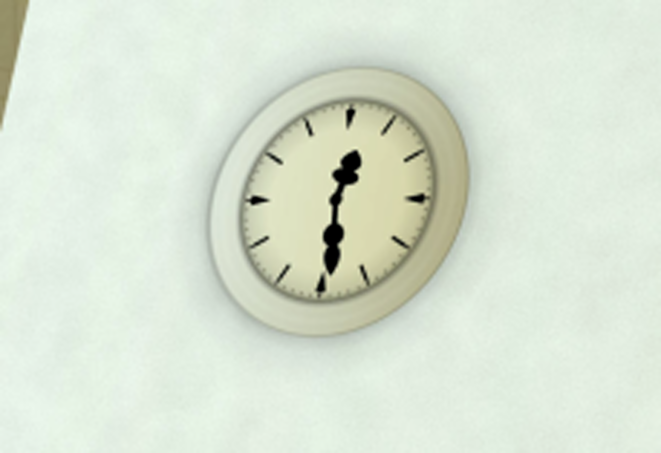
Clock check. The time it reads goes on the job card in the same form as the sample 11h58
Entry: 12h29
